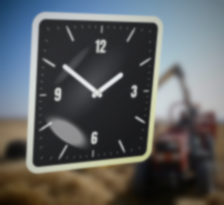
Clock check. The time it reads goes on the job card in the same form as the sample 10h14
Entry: 1h51
